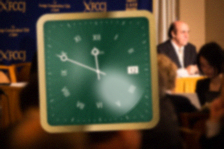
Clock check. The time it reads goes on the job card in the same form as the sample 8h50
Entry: 11h49
